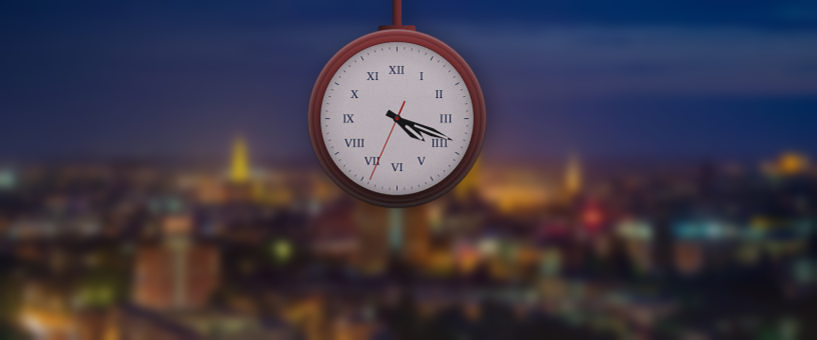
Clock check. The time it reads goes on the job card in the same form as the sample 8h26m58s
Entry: 4h18m34s
